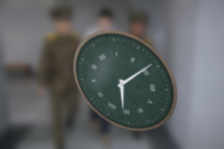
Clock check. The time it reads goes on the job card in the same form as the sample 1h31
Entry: 7h14
